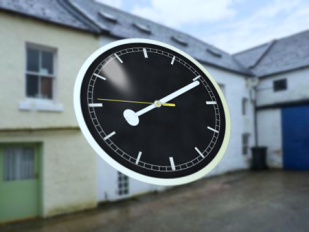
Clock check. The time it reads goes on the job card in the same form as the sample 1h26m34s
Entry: 8h10m46s
